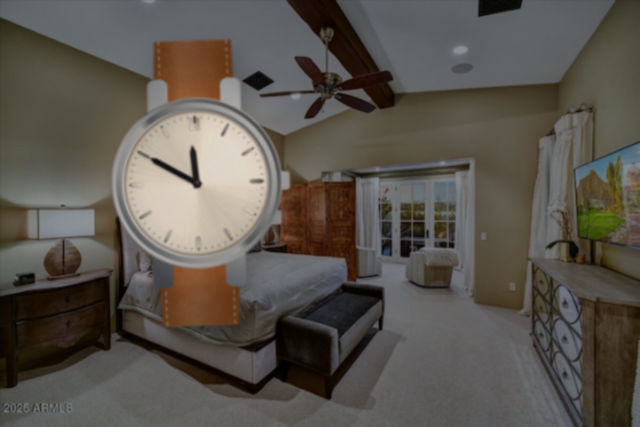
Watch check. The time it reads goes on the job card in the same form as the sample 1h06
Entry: 11h50
